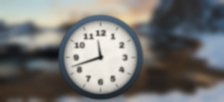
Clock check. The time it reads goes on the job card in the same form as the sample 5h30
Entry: 11h42
